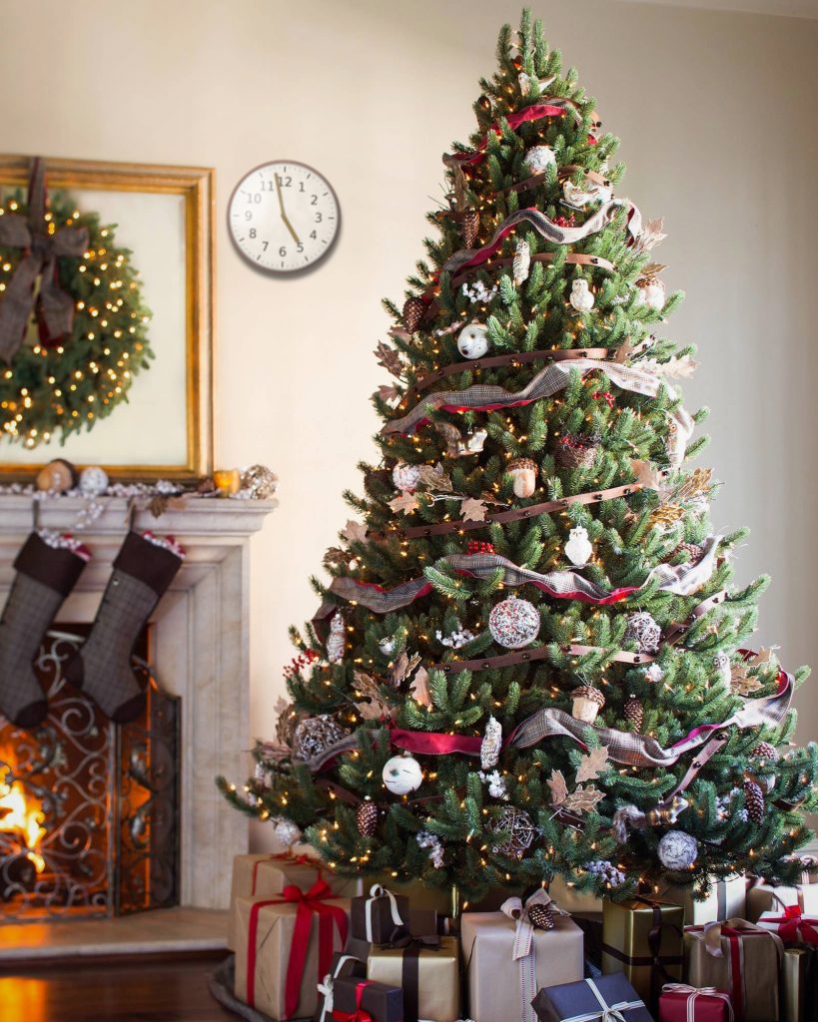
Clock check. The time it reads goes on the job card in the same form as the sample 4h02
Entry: 4h58
